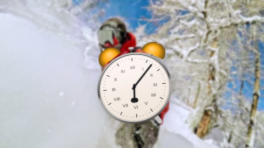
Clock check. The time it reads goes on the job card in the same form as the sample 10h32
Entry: 6h07
